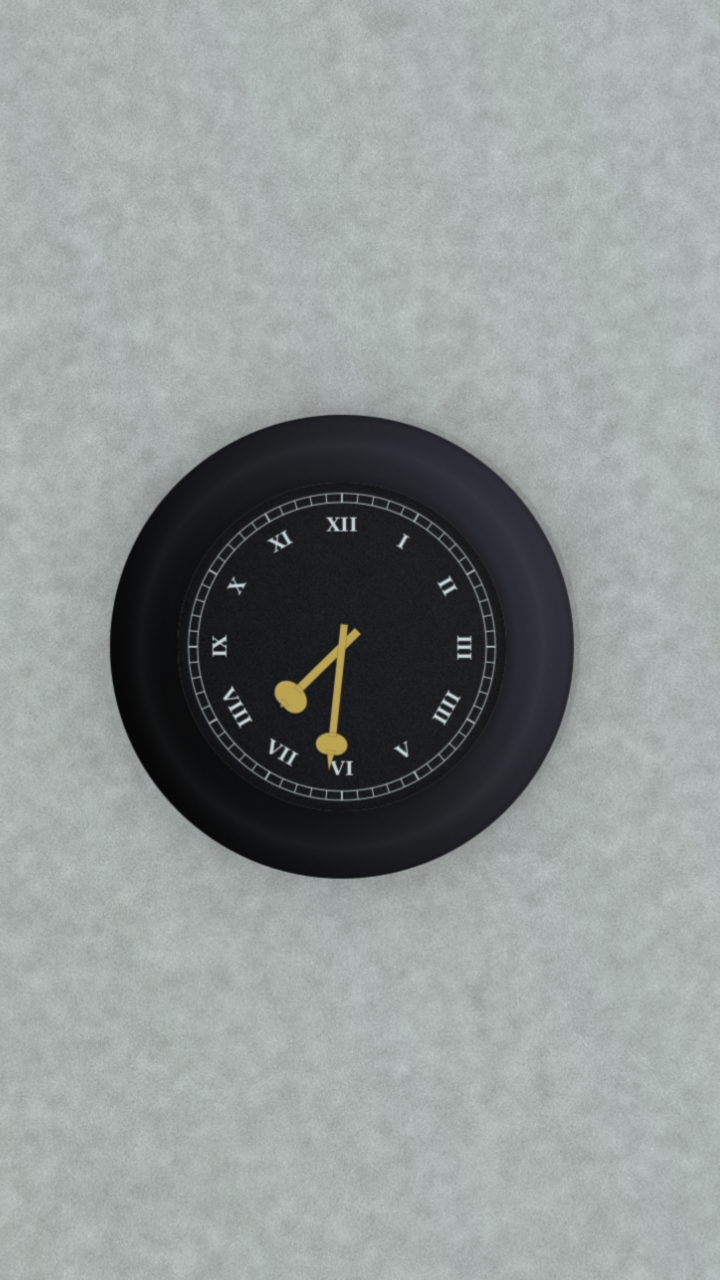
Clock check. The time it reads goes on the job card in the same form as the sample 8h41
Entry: 7h31
